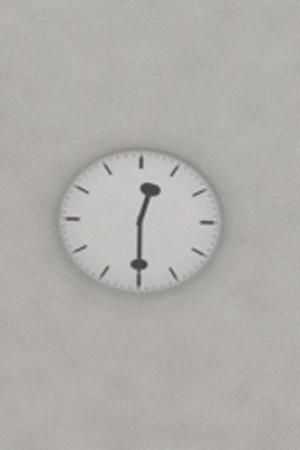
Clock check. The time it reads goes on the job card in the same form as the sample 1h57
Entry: 12h30
